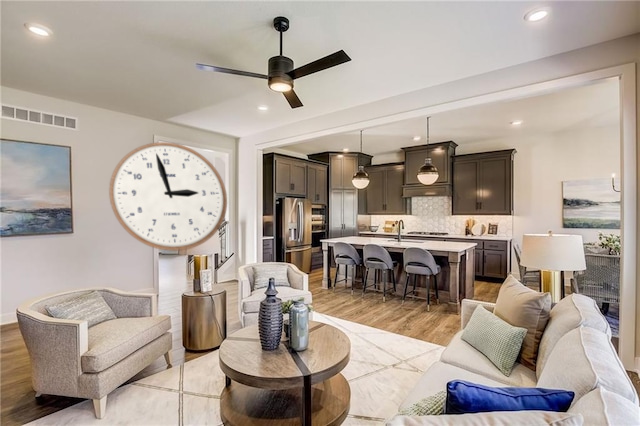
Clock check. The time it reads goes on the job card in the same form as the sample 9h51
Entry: 2h58
